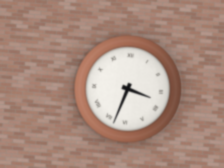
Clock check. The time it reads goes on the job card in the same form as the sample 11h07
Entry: 3h33
